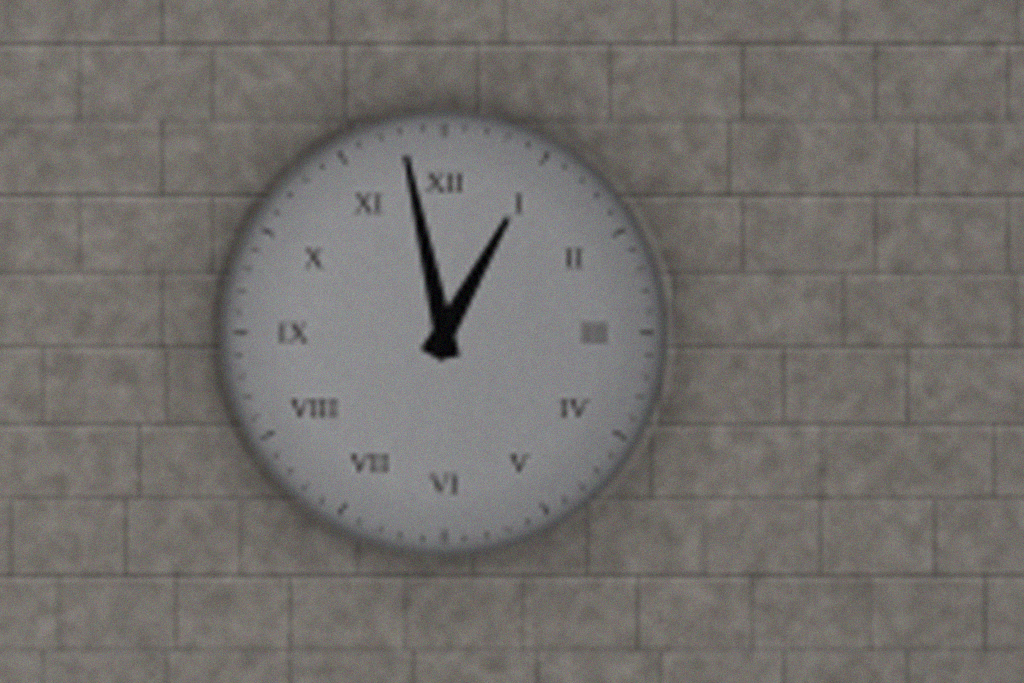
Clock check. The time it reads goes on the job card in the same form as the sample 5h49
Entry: 12h58
